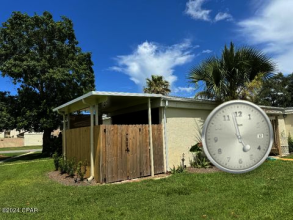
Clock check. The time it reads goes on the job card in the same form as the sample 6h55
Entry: 4h58
